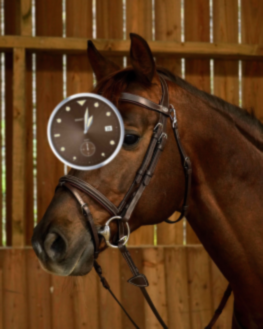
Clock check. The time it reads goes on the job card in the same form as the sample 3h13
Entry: 1h02
